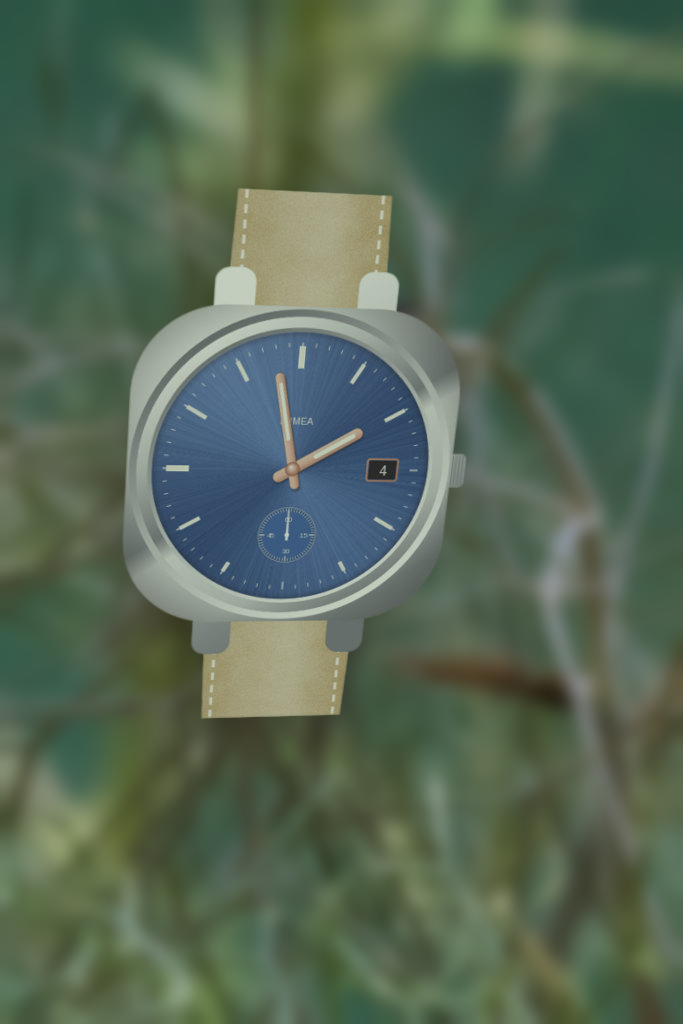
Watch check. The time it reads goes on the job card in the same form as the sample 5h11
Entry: 1h58
